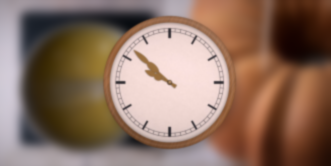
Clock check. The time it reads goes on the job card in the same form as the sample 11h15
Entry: 9h52
